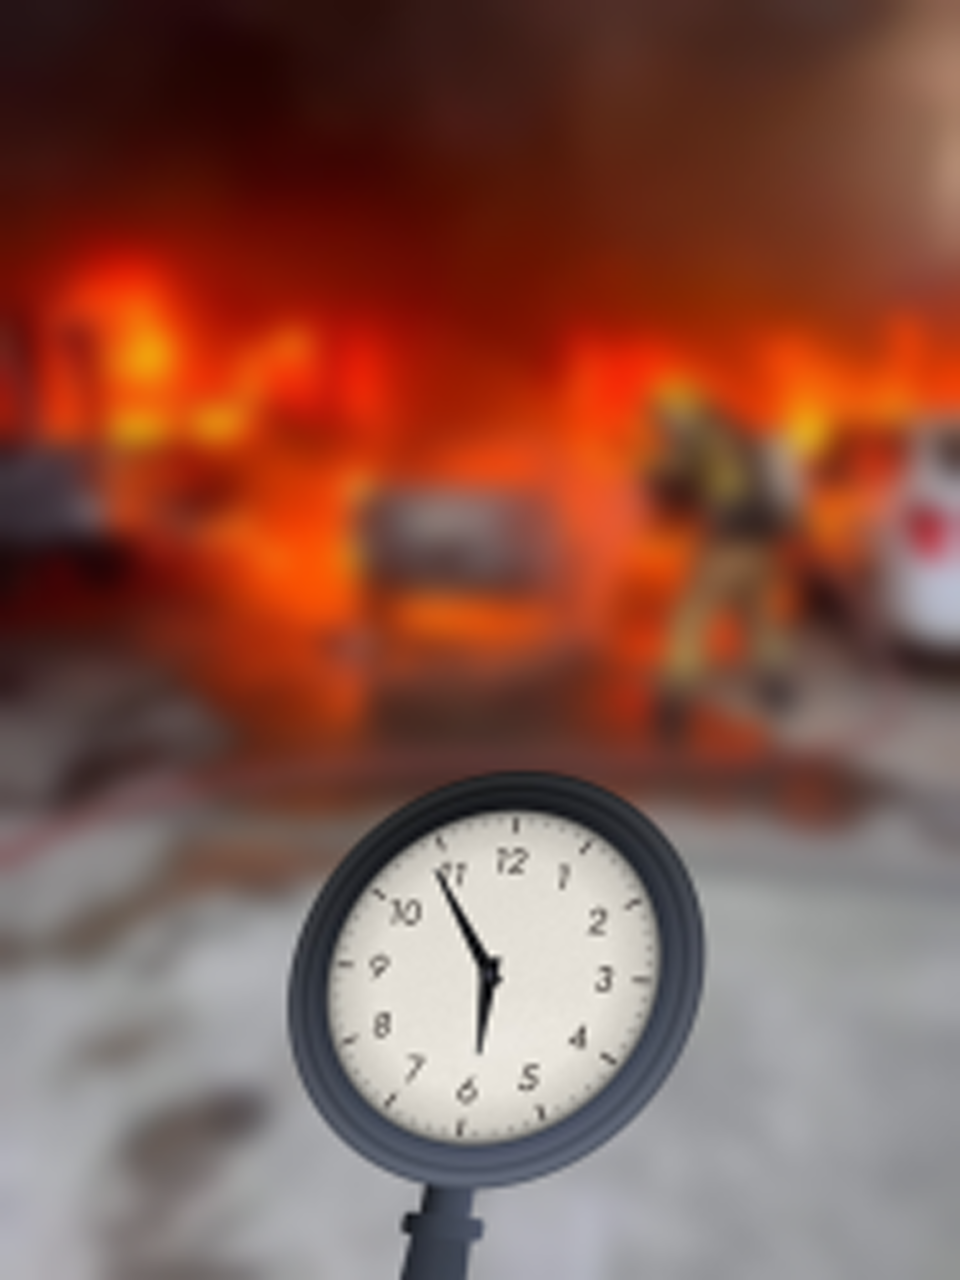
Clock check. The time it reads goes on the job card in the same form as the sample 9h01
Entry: 5h54
